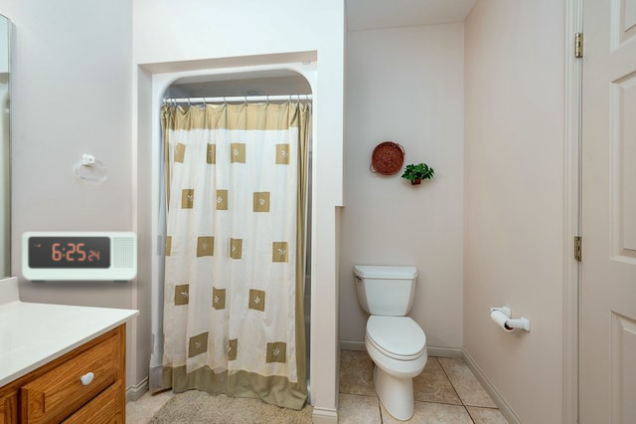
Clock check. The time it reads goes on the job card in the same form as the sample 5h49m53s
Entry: 6h25m24s
